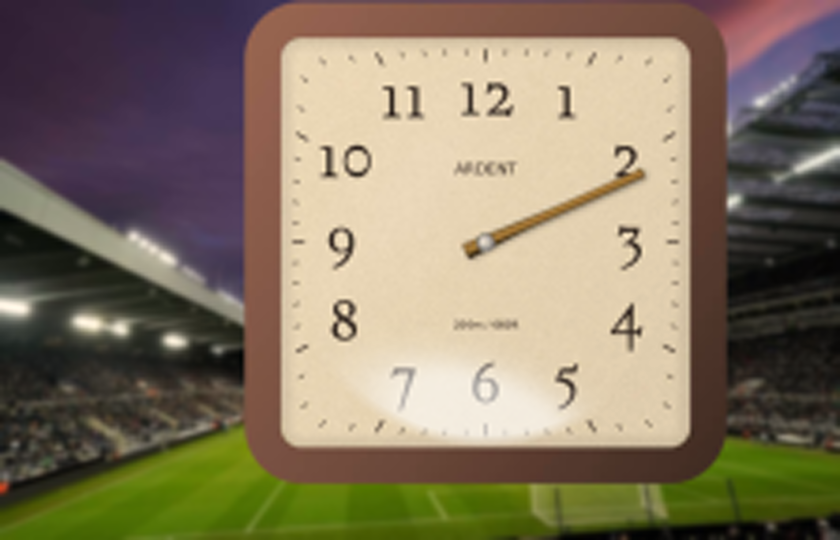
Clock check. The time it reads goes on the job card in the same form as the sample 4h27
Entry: 2h11
